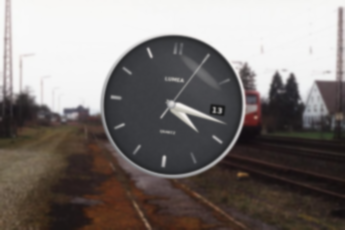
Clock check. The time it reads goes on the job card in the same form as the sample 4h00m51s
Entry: 4h17m05s
